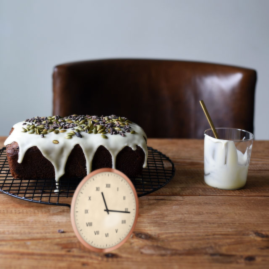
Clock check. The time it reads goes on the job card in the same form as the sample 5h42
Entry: 11h16
